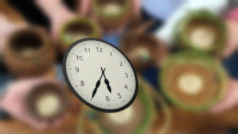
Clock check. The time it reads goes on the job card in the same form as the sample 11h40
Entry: 5h35
